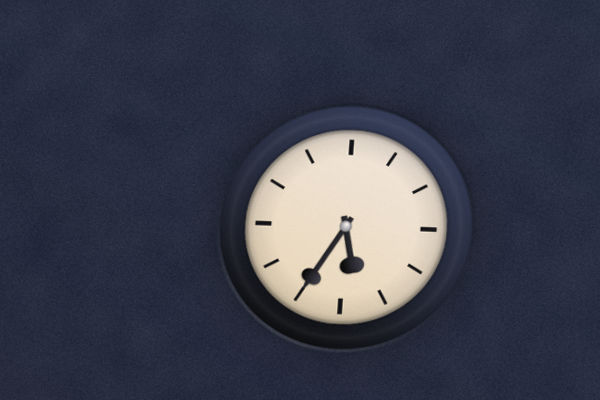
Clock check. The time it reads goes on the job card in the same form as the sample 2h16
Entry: 5h35
